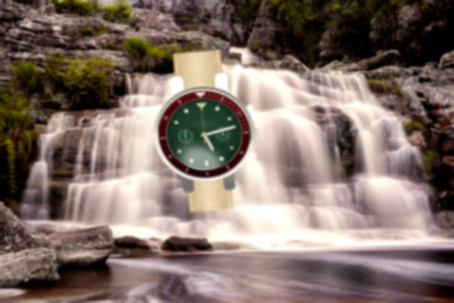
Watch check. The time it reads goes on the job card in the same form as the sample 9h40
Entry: 5h13
